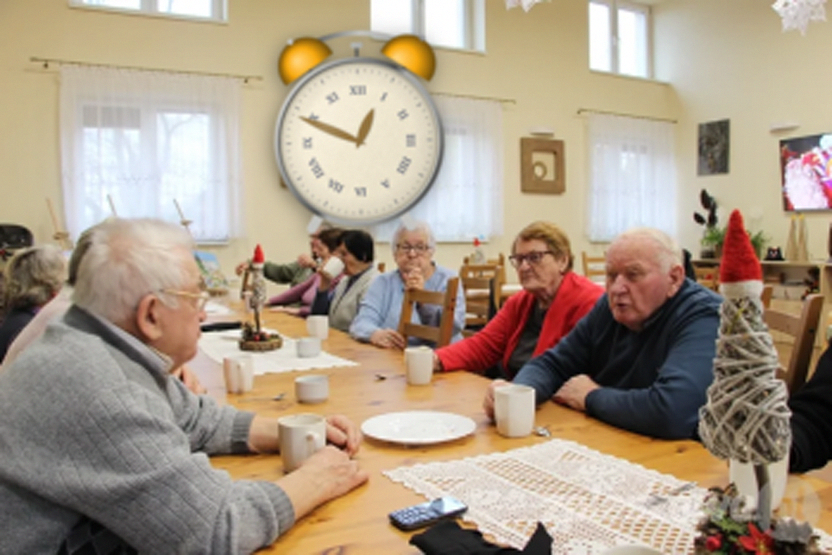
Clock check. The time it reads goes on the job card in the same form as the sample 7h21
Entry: 12h49
